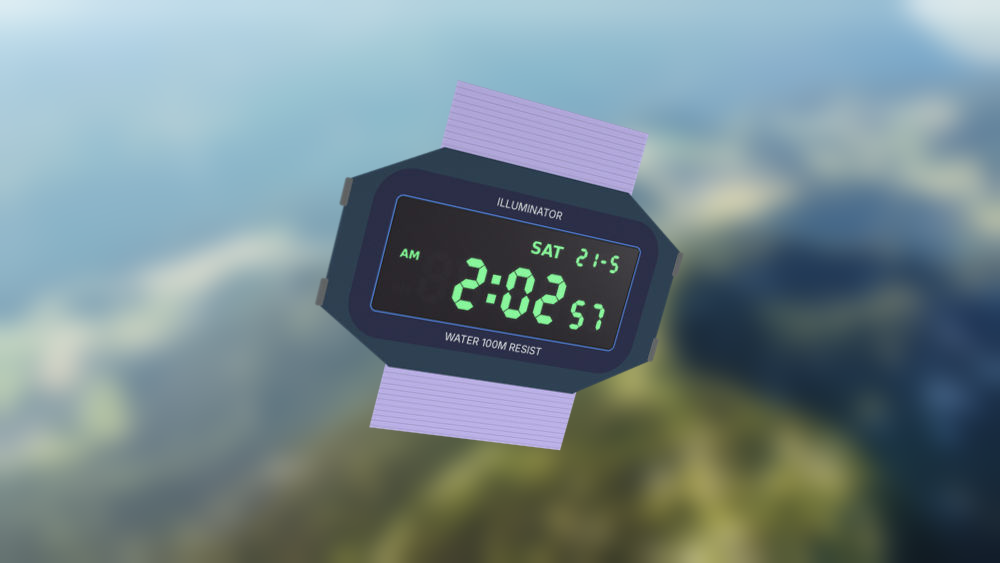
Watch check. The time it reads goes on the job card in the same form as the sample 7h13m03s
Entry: 2h02m57s
